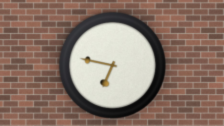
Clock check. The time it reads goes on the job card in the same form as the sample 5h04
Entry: 6h47
